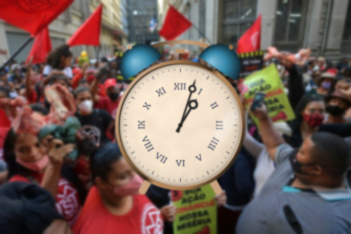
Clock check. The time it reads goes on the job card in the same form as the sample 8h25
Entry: 1h03
